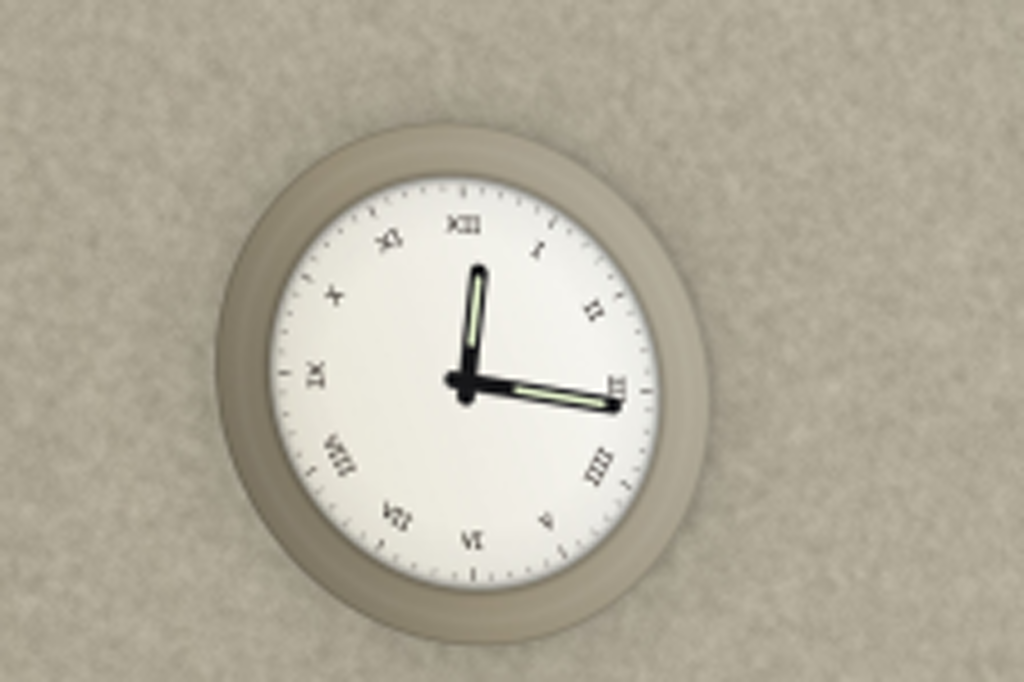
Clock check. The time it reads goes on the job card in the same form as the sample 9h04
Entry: 12h16
